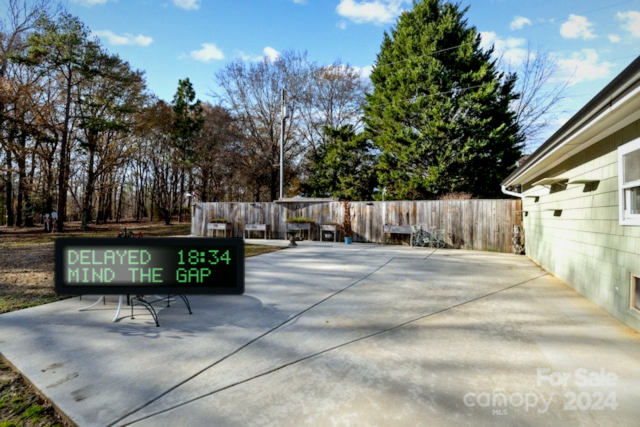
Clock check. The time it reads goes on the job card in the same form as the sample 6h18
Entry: 18h34
